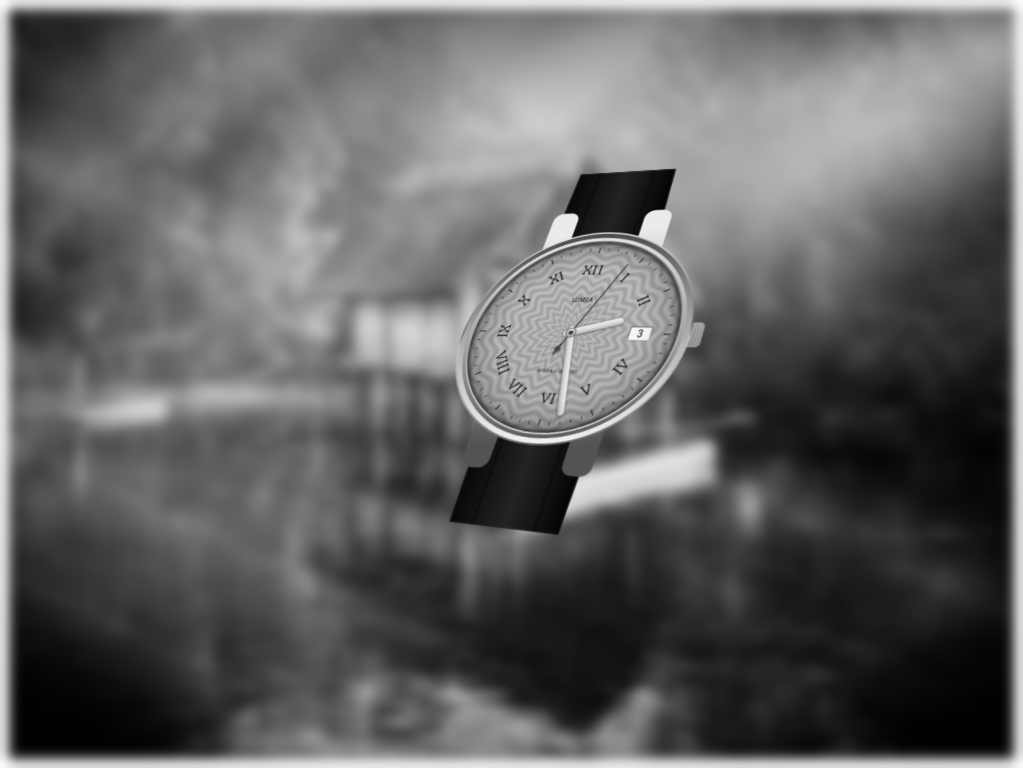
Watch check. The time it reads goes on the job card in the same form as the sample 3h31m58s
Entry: 2h28m04s
